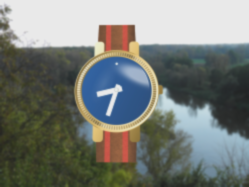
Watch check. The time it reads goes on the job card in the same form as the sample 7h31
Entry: 8h33
